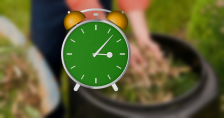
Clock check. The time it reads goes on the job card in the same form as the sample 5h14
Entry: 3h07
